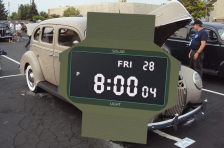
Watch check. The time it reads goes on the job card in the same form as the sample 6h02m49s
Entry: 8h00m04s
